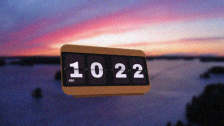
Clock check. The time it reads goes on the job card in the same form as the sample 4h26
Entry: 10h22
